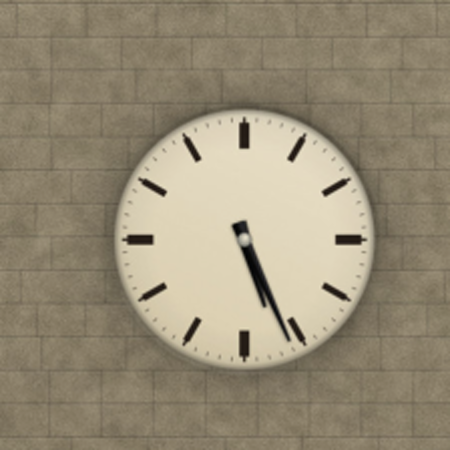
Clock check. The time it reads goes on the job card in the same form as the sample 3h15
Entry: 5h26
